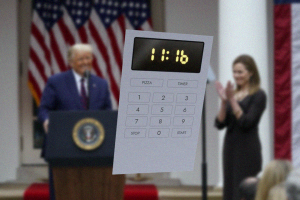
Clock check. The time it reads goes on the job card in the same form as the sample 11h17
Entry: 11h16
